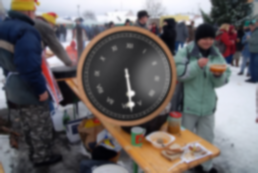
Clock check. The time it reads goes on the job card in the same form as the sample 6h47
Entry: 5h28
